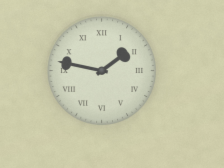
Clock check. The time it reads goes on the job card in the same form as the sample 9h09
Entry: 1h47
